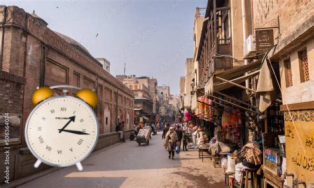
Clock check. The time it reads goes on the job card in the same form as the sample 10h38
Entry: 1h16
